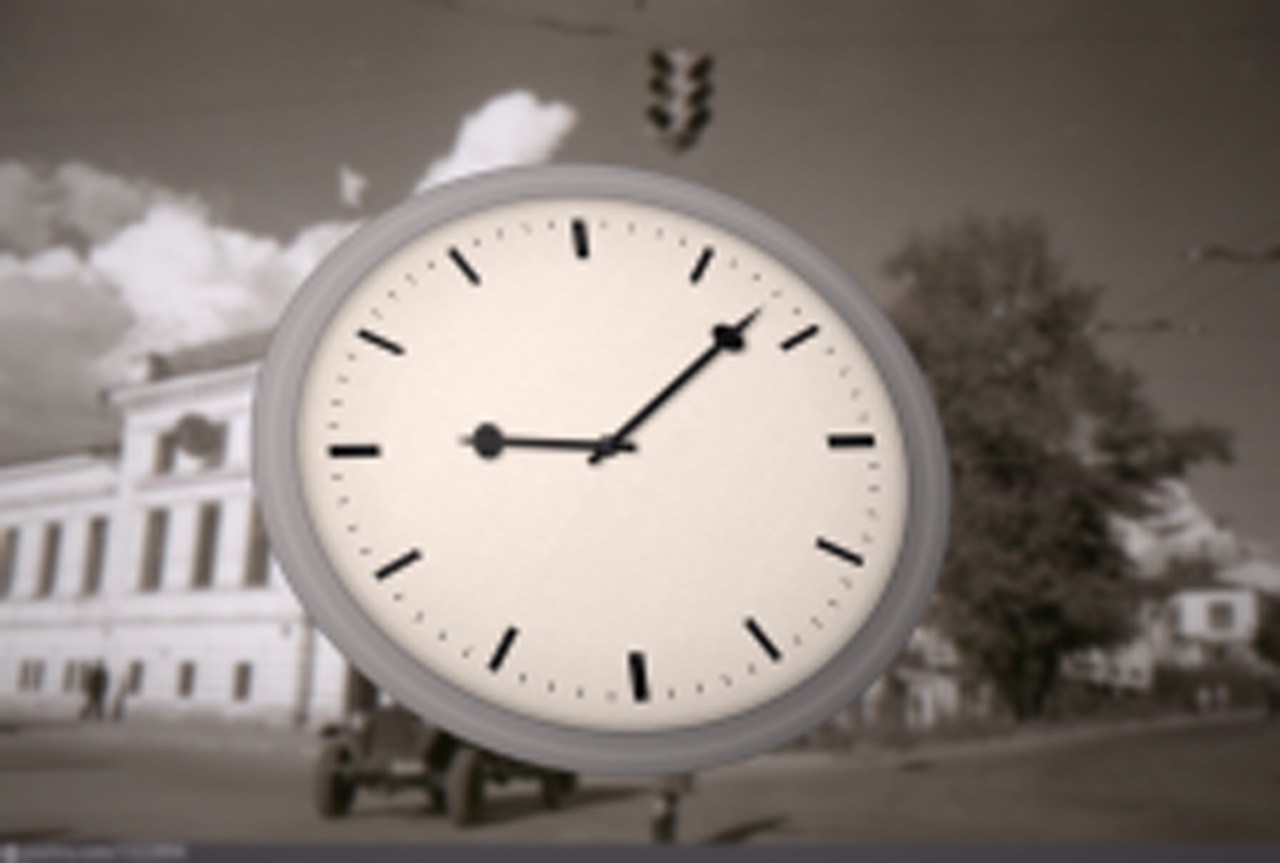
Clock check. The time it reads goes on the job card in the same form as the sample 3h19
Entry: 9h08
